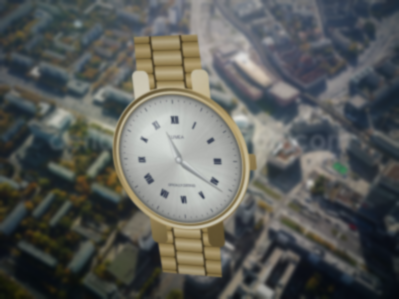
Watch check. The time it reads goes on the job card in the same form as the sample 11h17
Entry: 11h21
